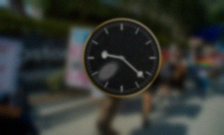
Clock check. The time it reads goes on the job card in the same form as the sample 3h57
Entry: 9h22
